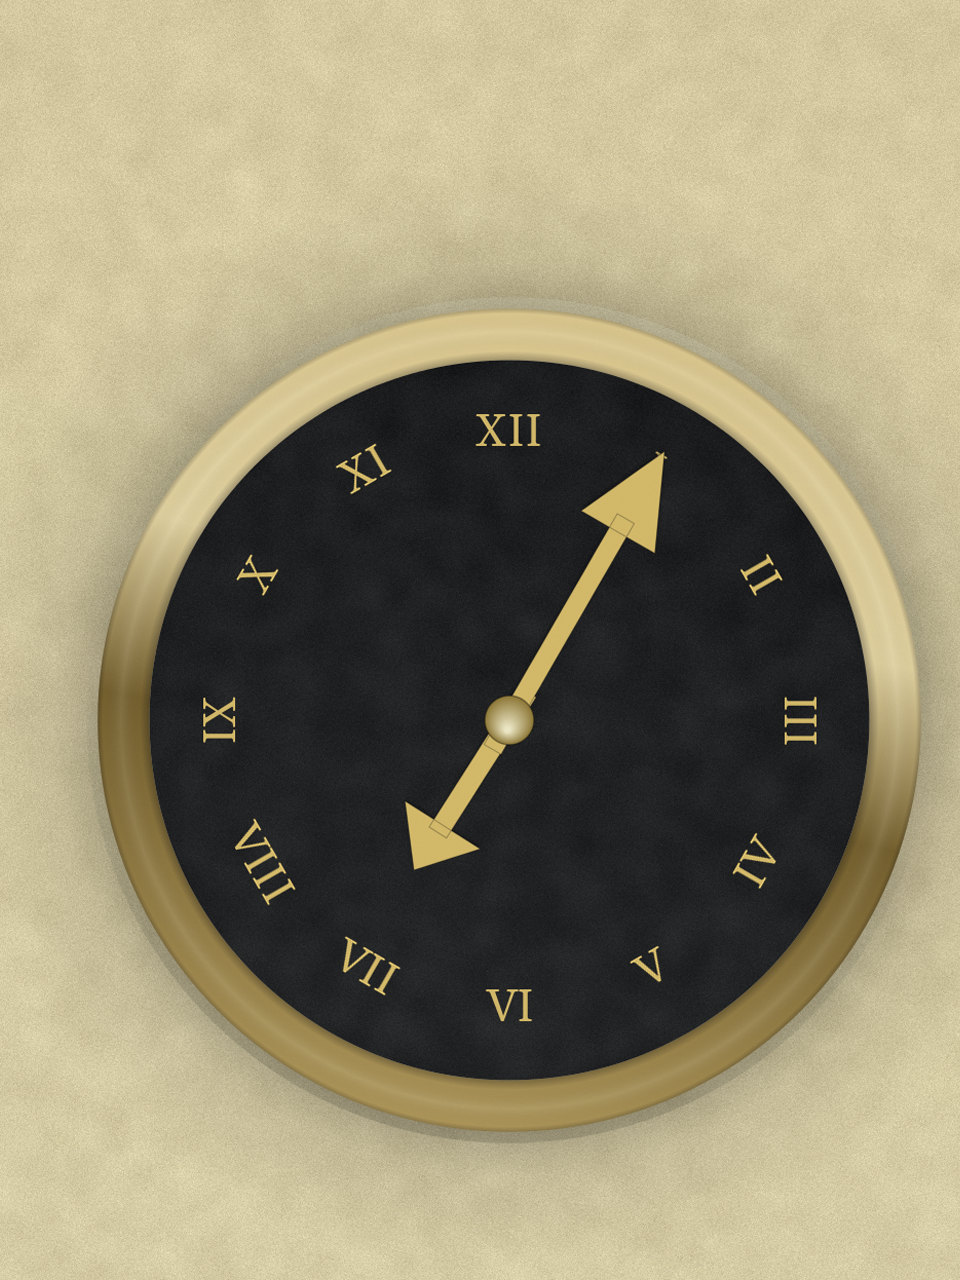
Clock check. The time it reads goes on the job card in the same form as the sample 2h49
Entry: 7h05
